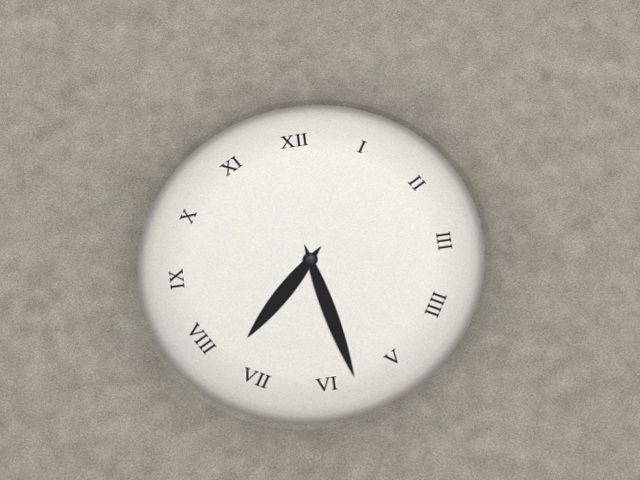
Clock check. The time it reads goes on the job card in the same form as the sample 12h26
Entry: 7h28
